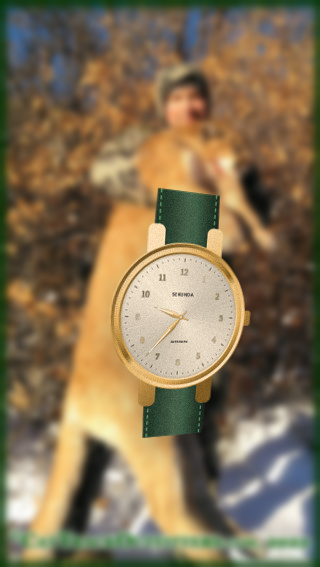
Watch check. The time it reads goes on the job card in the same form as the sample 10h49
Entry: 9h37
